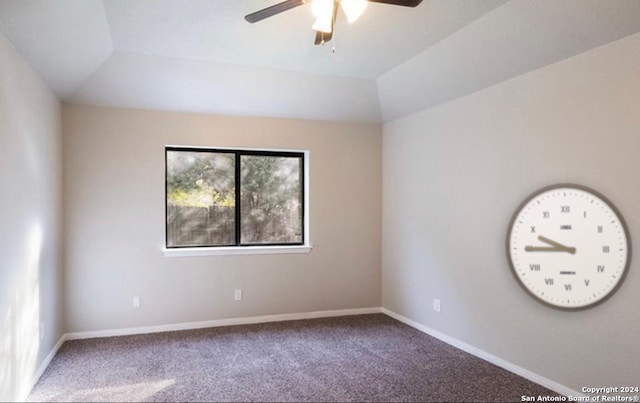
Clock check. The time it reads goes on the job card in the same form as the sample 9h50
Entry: 9h45
